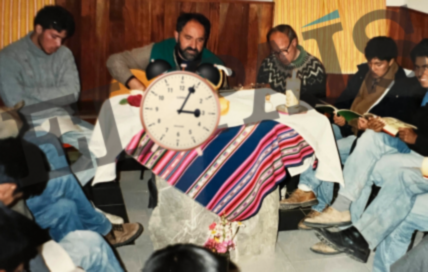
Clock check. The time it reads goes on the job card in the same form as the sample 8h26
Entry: 3h04
